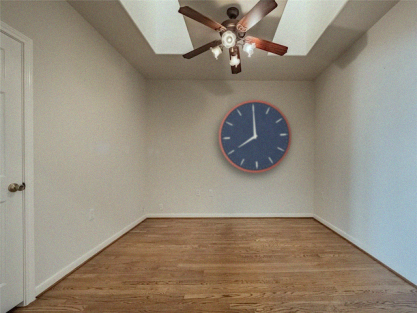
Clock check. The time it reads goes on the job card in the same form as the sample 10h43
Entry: 8h00
